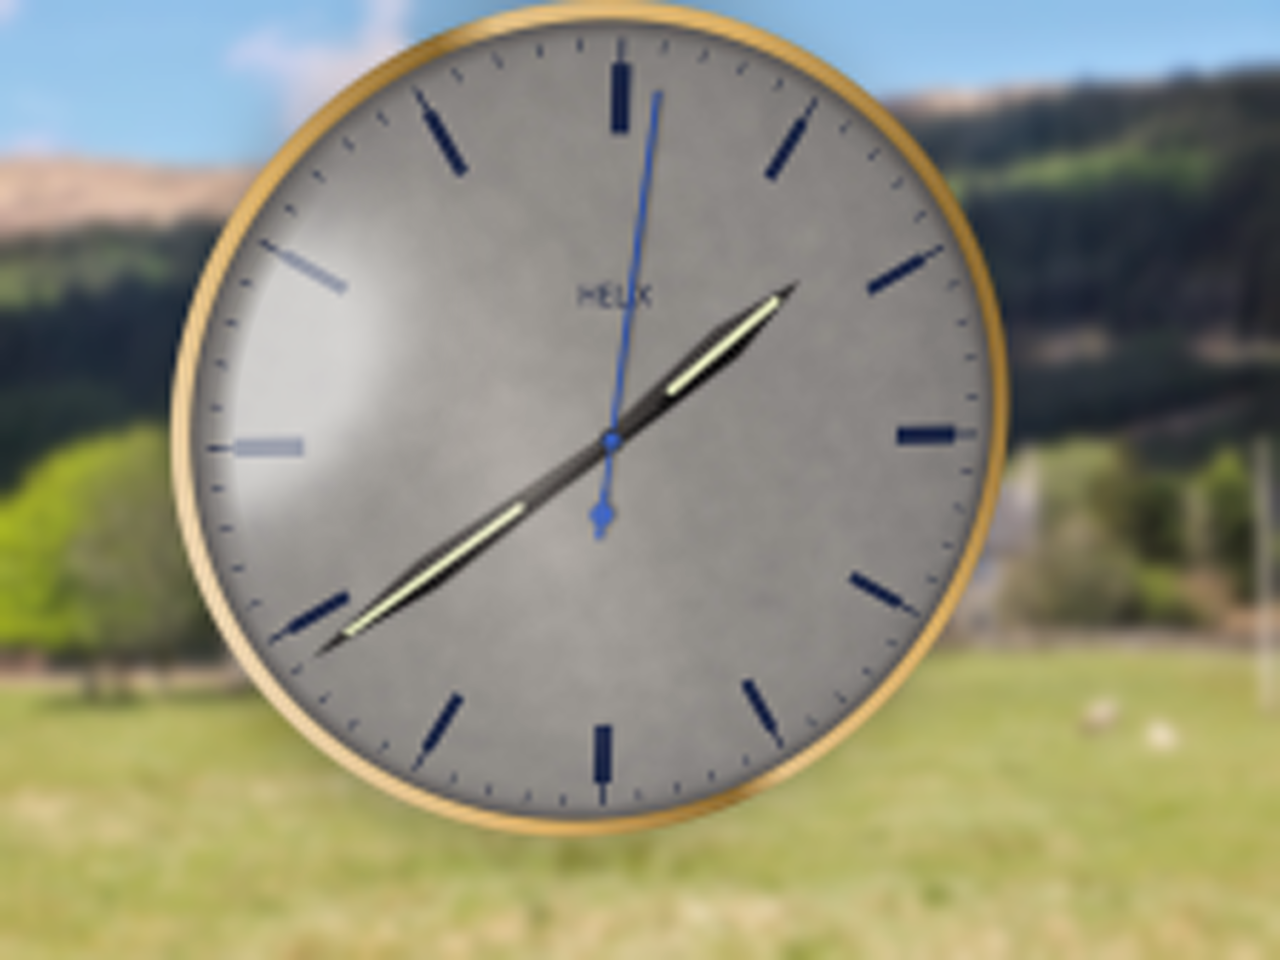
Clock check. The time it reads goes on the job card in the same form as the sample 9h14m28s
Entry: 1h39m01s
